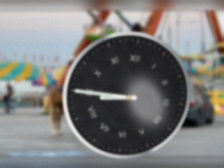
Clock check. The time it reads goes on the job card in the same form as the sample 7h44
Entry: 8h45
